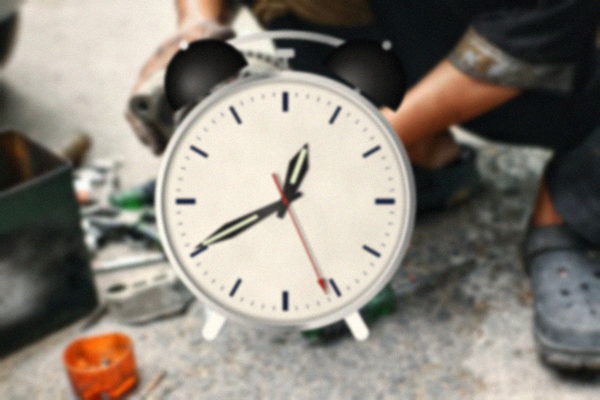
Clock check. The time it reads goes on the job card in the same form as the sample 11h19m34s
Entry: 12h40m26s
